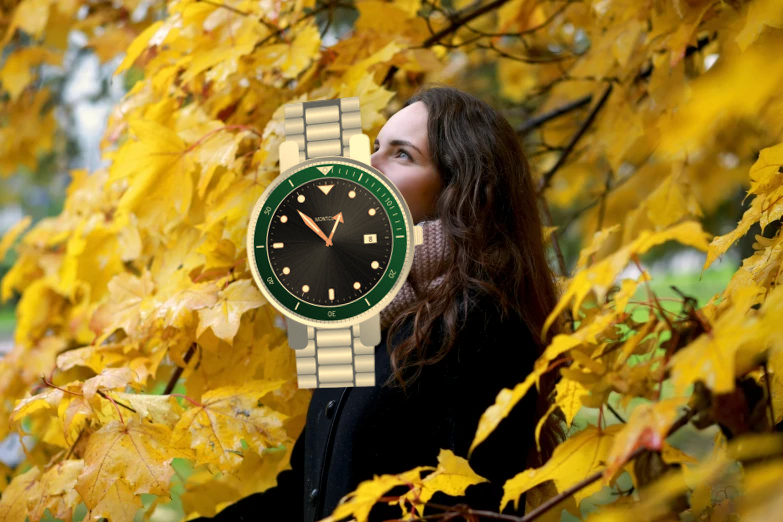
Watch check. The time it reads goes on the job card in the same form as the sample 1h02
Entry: 12h53
